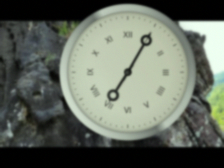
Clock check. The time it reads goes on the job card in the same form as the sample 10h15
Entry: 7h05
